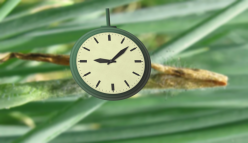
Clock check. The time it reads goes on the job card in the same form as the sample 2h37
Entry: 9h08
